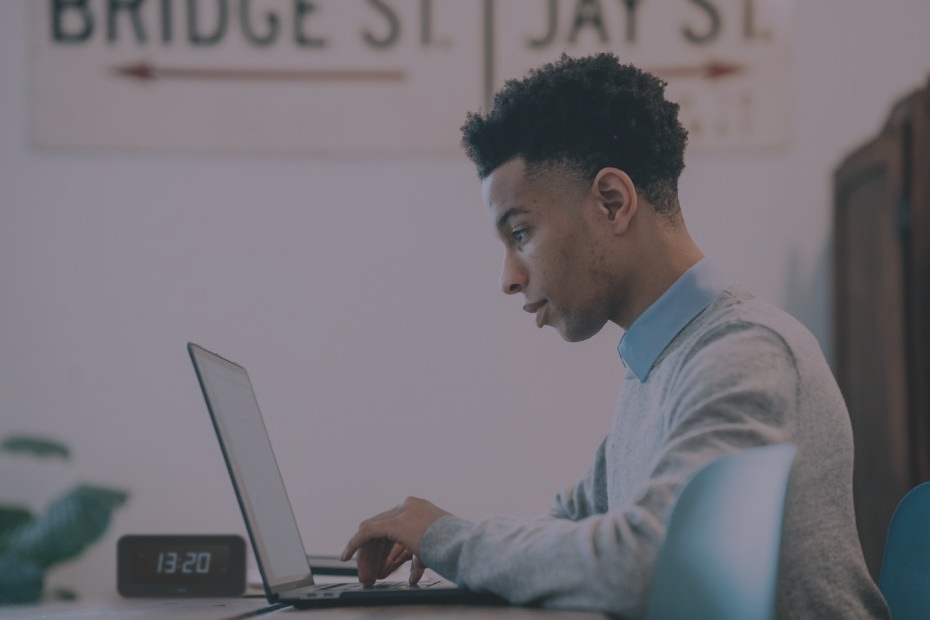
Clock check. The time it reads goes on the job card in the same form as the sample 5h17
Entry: 13h20
